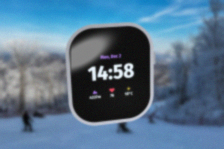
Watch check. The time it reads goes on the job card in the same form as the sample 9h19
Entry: 14h58
